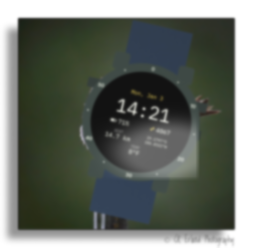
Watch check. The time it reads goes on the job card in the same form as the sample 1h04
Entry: 14h21
